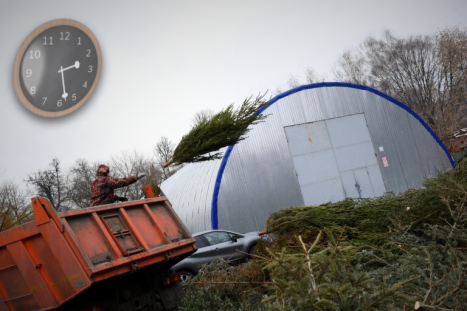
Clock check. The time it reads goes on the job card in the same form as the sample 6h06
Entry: 2h28
